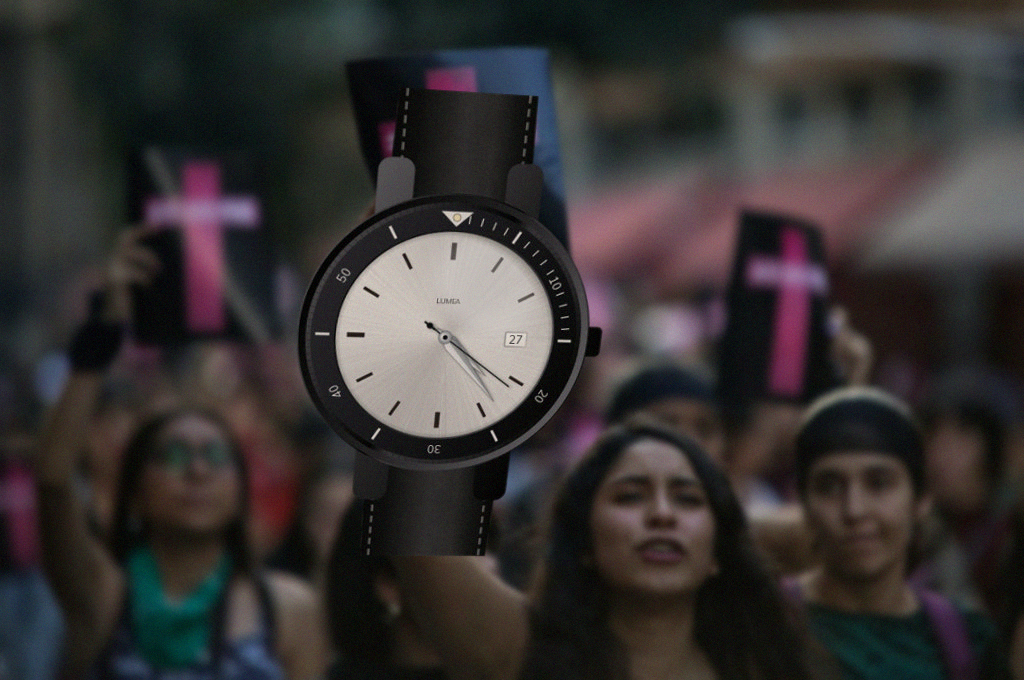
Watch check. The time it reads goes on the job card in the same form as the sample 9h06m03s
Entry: 4h23m21s
